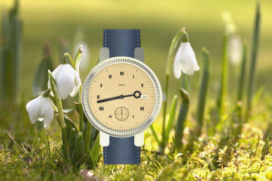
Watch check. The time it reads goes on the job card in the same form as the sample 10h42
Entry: 2h43
